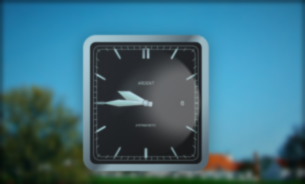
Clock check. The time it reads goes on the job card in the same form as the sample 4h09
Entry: 9h45
